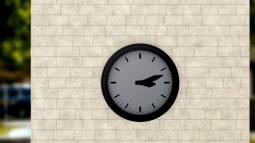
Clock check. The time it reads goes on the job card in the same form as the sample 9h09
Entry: 3h12
